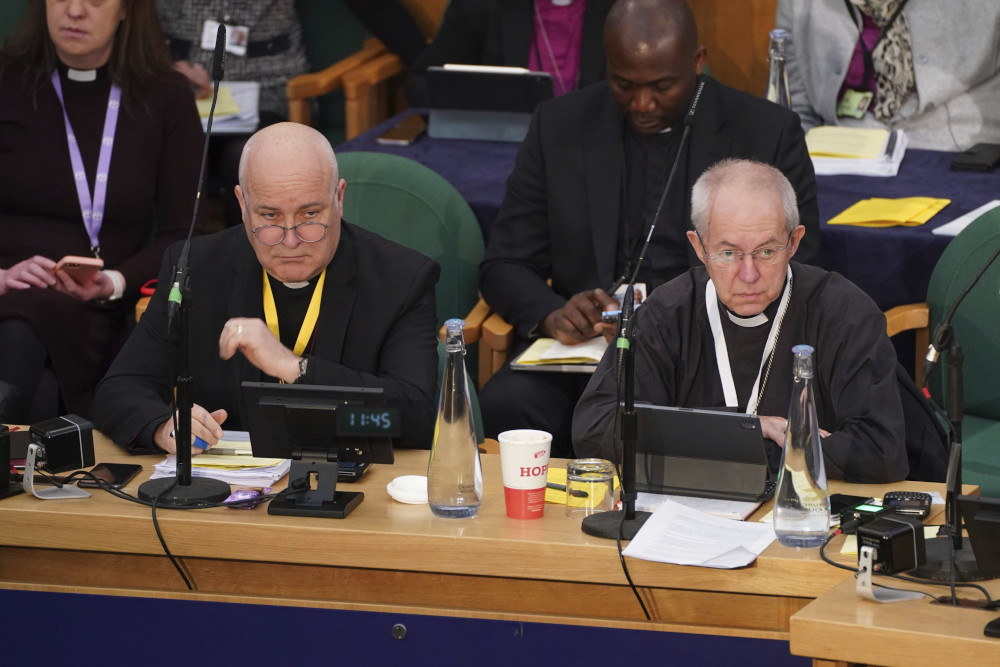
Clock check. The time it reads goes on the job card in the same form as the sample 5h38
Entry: 11h45
